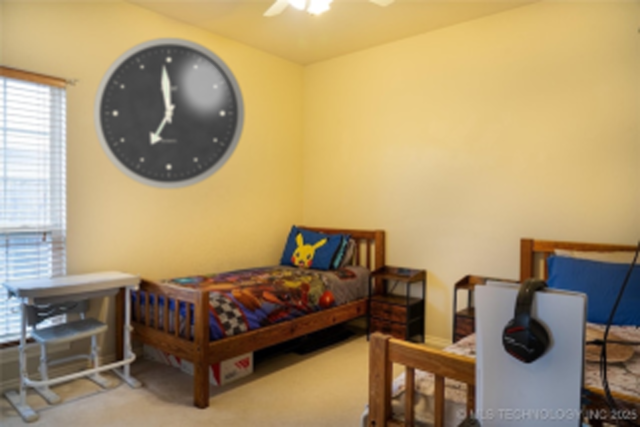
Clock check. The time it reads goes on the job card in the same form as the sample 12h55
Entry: 6h59
